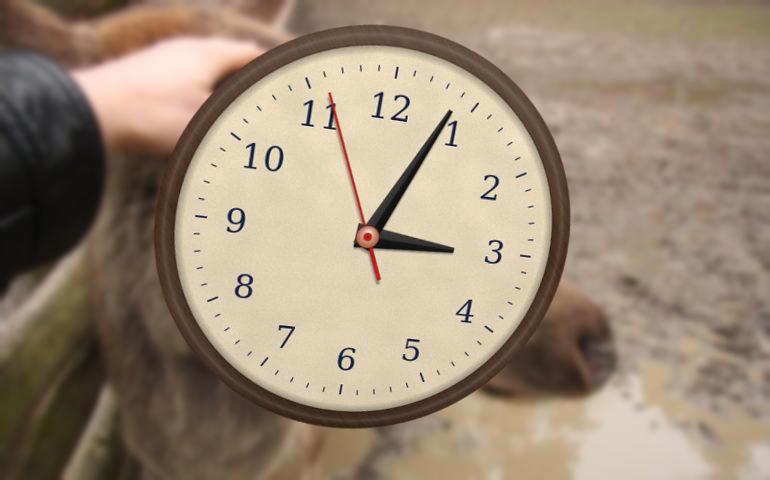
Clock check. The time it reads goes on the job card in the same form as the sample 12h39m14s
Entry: 3h03m56s
